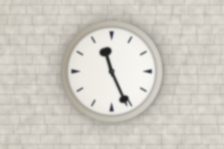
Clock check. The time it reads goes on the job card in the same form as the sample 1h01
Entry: 11h26
